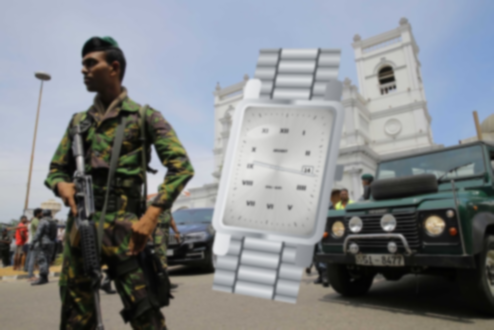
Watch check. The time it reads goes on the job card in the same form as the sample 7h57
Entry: 9h16
